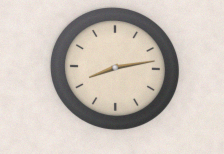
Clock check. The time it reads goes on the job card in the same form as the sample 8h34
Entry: 8h13
